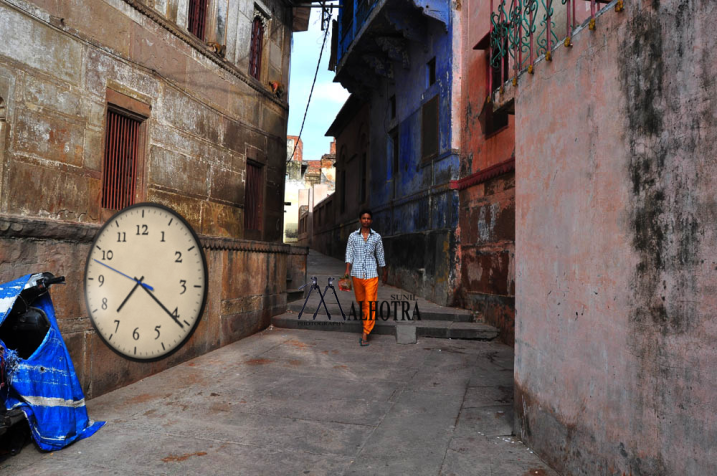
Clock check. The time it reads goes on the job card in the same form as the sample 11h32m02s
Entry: 7h20m48s
